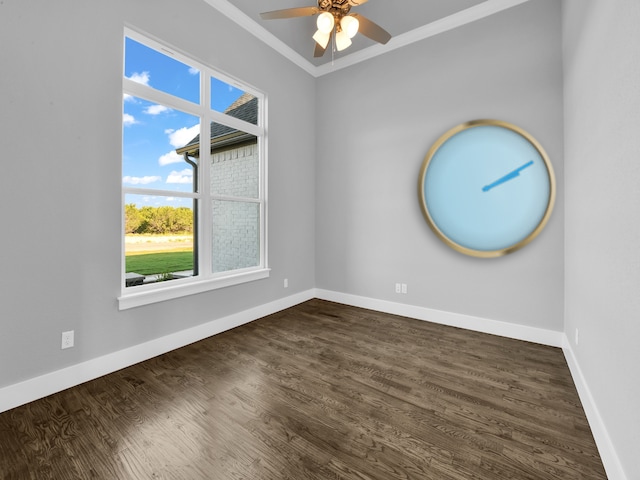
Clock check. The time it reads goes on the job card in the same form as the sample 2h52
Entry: 2h10
